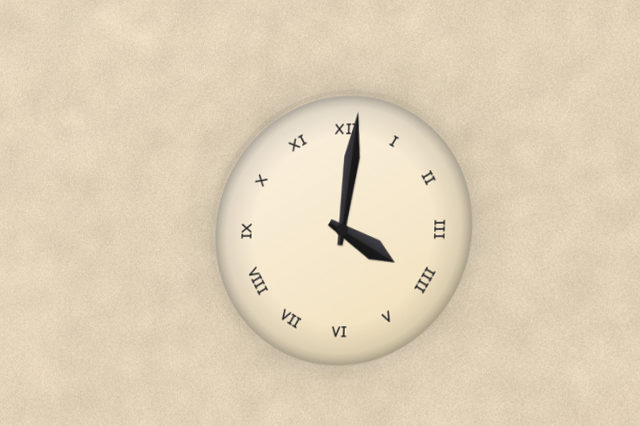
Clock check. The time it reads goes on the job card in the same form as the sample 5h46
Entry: 4h01
